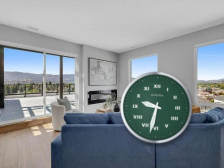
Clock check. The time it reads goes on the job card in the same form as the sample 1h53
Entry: 9h32
